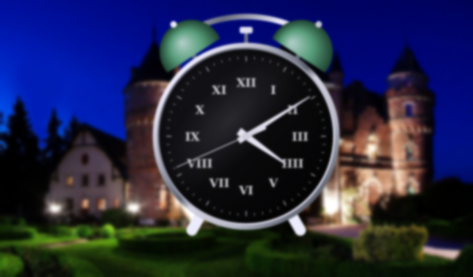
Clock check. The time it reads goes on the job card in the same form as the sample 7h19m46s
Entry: 4h09m41s
